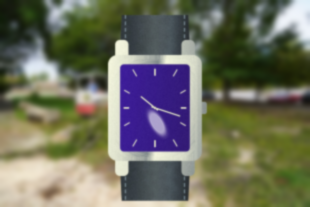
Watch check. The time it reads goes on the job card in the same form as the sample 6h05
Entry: 10h18
